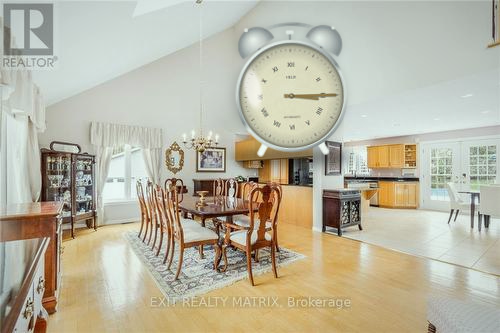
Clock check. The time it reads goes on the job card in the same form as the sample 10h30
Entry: 3h15
